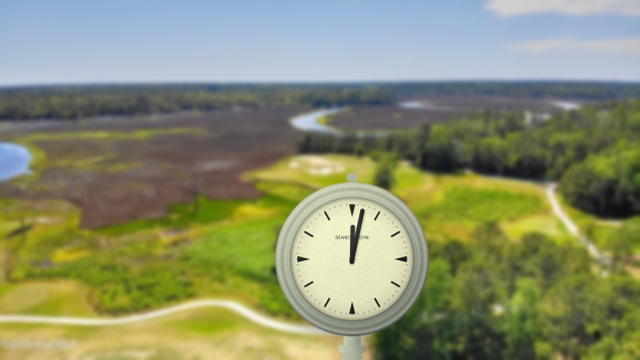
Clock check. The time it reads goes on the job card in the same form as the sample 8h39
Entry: 12h02
